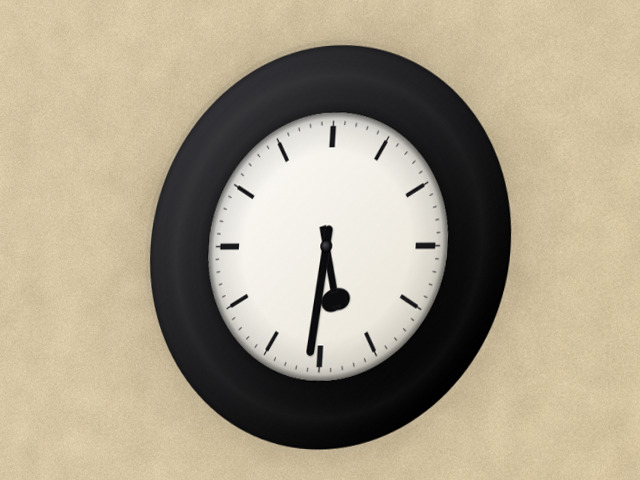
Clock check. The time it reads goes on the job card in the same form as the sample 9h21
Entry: 5h31
